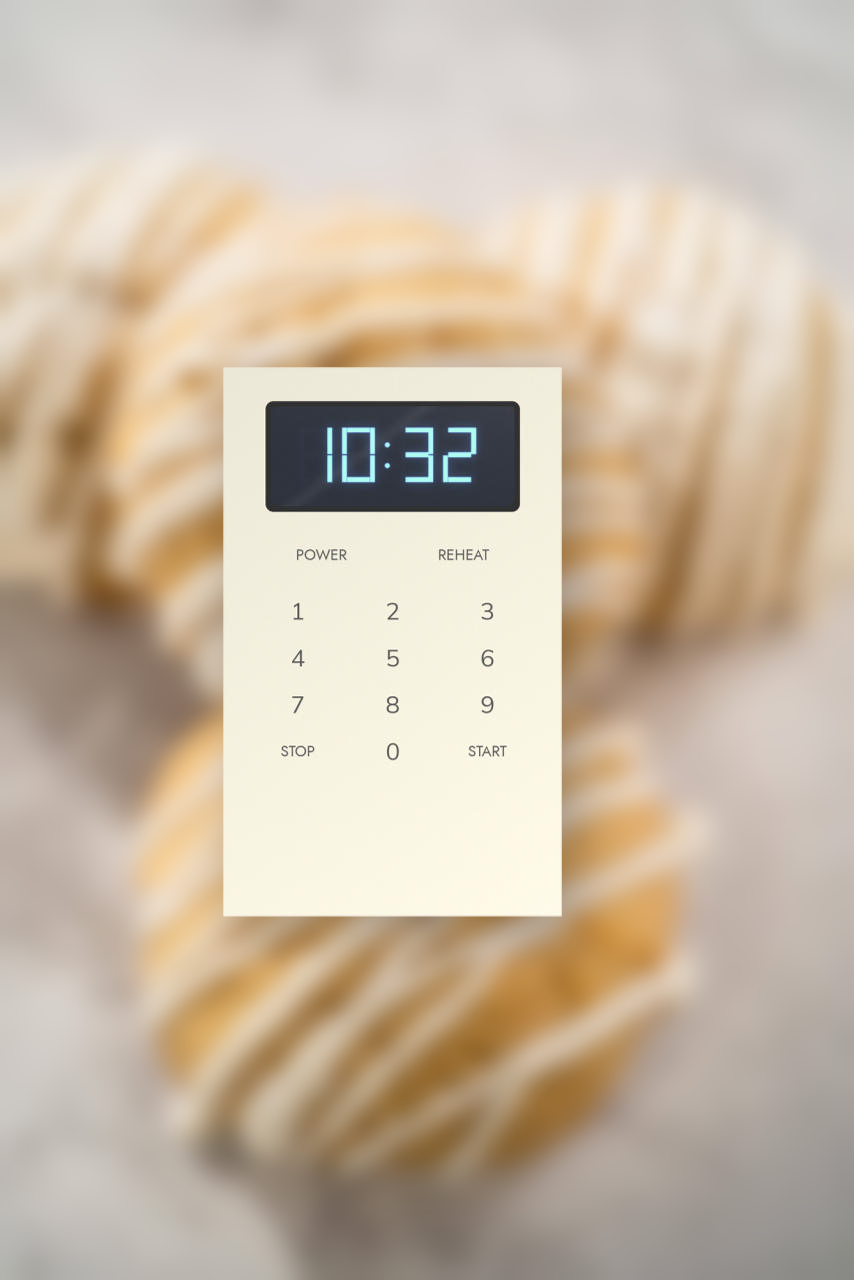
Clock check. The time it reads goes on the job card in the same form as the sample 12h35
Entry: 10h32
